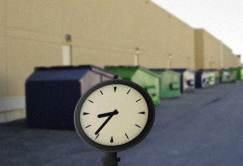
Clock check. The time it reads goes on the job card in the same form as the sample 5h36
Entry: 8h36
